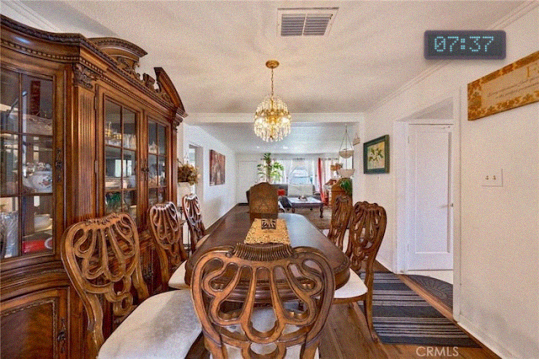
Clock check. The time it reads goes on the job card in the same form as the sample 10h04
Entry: 7h37
